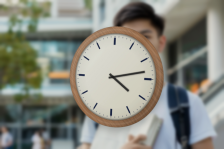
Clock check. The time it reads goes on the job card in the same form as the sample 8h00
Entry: 4h13
